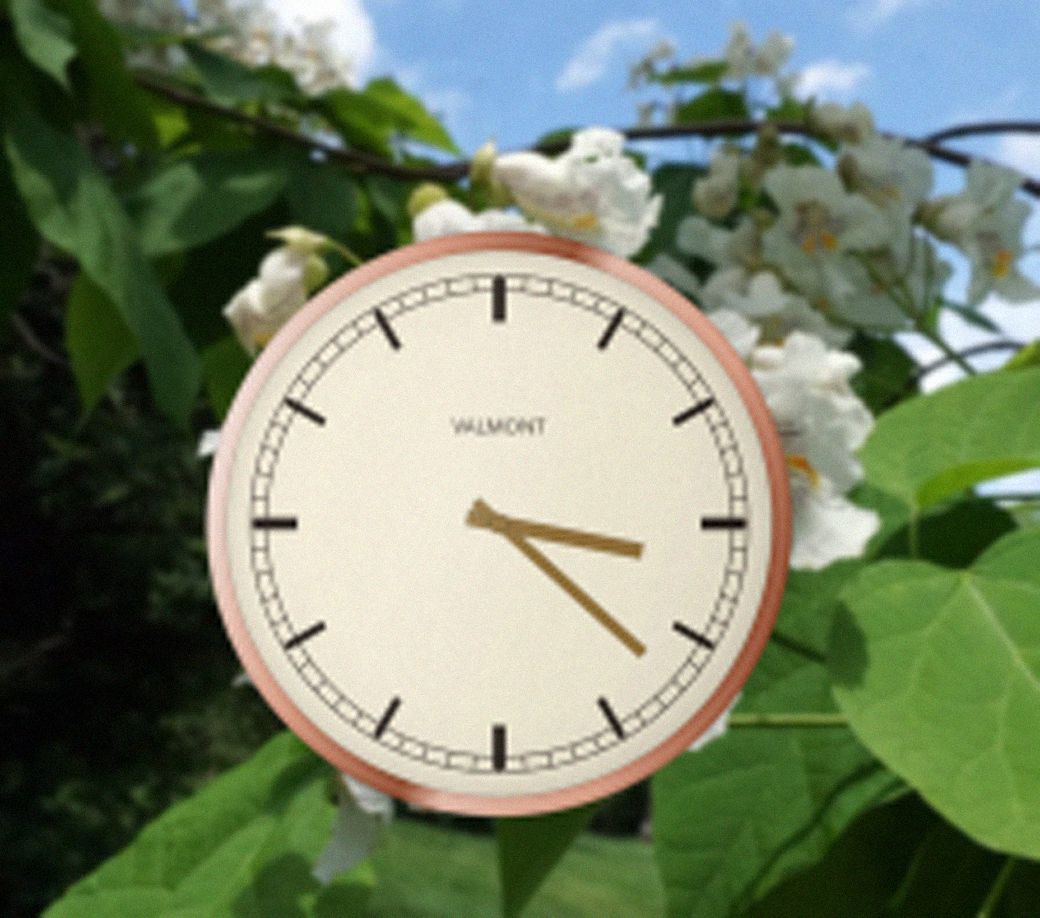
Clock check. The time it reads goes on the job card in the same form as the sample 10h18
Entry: 3h22
